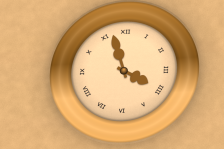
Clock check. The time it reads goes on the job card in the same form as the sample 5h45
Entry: 3h57
